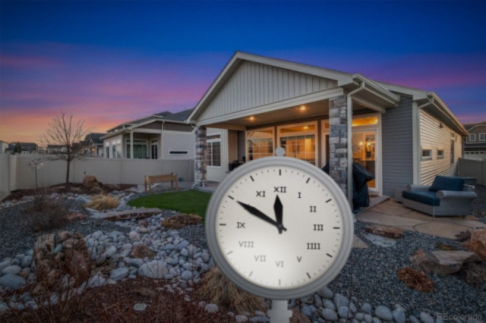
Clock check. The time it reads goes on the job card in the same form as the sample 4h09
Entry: 11h50
